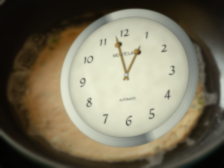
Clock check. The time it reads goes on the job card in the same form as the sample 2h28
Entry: 12h58
